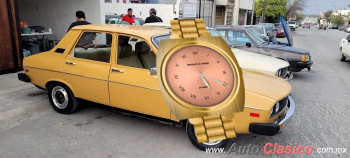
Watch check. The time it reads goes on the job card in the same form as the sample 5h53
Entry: 5h20
